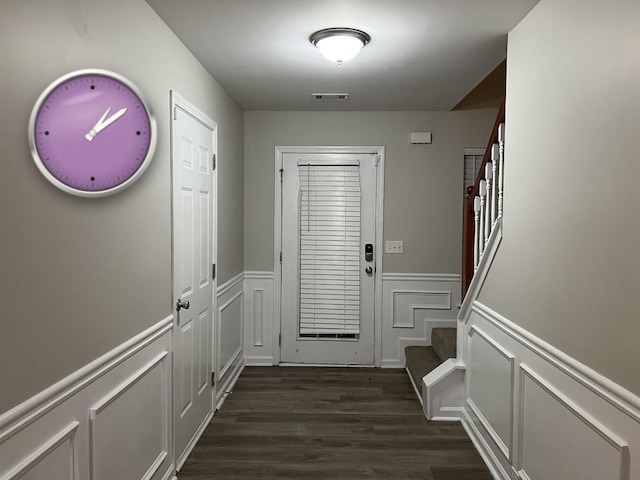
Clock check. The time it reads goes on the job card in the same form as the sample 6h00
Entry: 1h09
